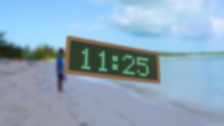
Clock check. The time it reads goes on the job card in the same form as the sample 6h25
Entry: 11h25
